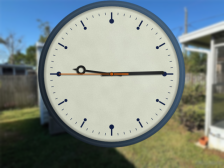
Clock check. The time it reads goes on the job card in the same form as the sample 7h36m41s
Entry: 9h14m45s
